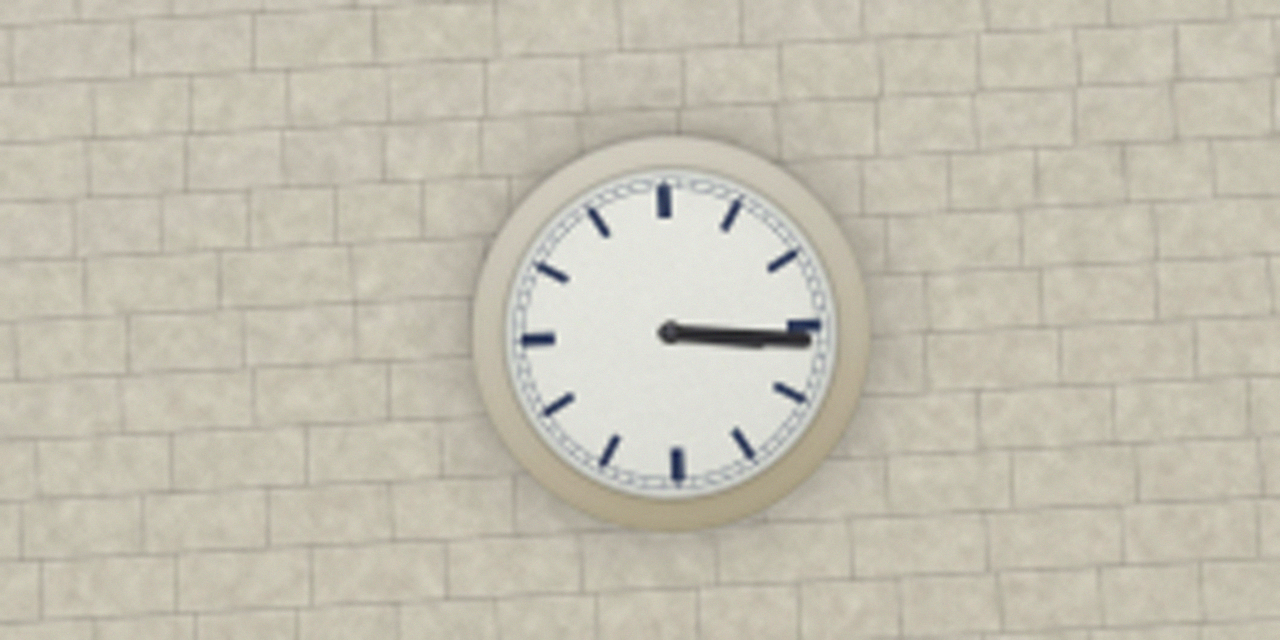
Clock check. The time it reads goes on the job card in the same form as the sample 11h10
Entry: 3h16
